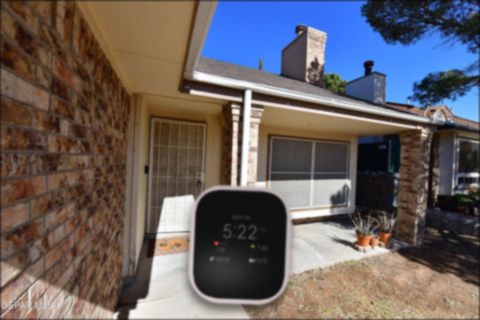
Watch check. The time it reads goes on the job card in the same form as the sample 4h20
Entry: 5h22
